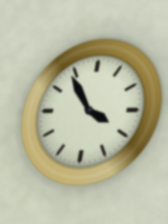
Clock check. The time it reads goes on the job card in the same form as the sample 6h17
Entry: 3h54
